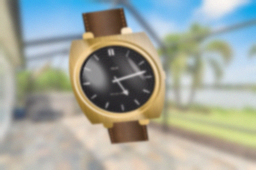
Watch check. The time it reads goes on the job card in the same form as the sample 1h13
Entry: 5h13
